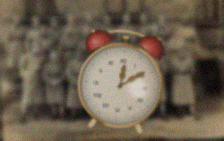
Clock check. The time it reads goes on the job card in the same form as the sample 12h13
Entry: 12h09
